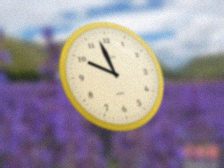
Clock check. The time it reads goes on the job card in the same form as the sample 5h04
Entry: 9h58
